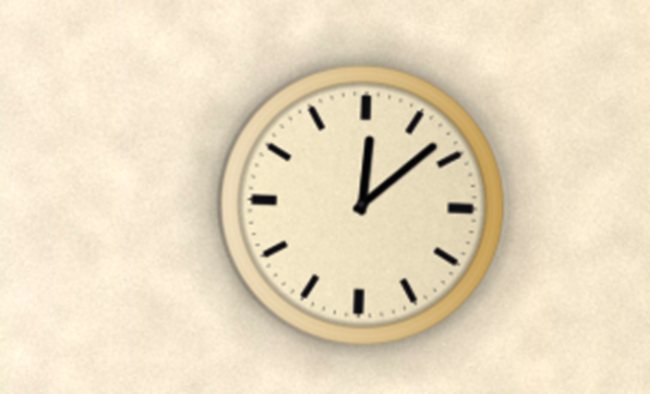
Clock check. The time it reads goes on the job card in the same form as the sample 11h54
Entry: 12h08
